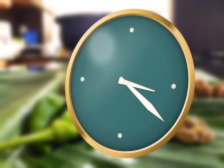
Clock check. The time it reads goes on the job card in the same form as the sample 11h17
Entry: 3h21
